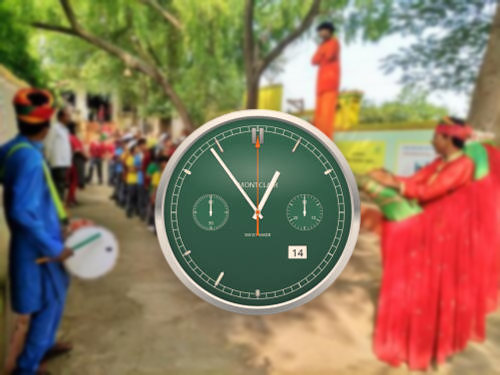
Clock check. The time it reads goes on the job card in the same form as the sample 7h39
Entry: 12h54
